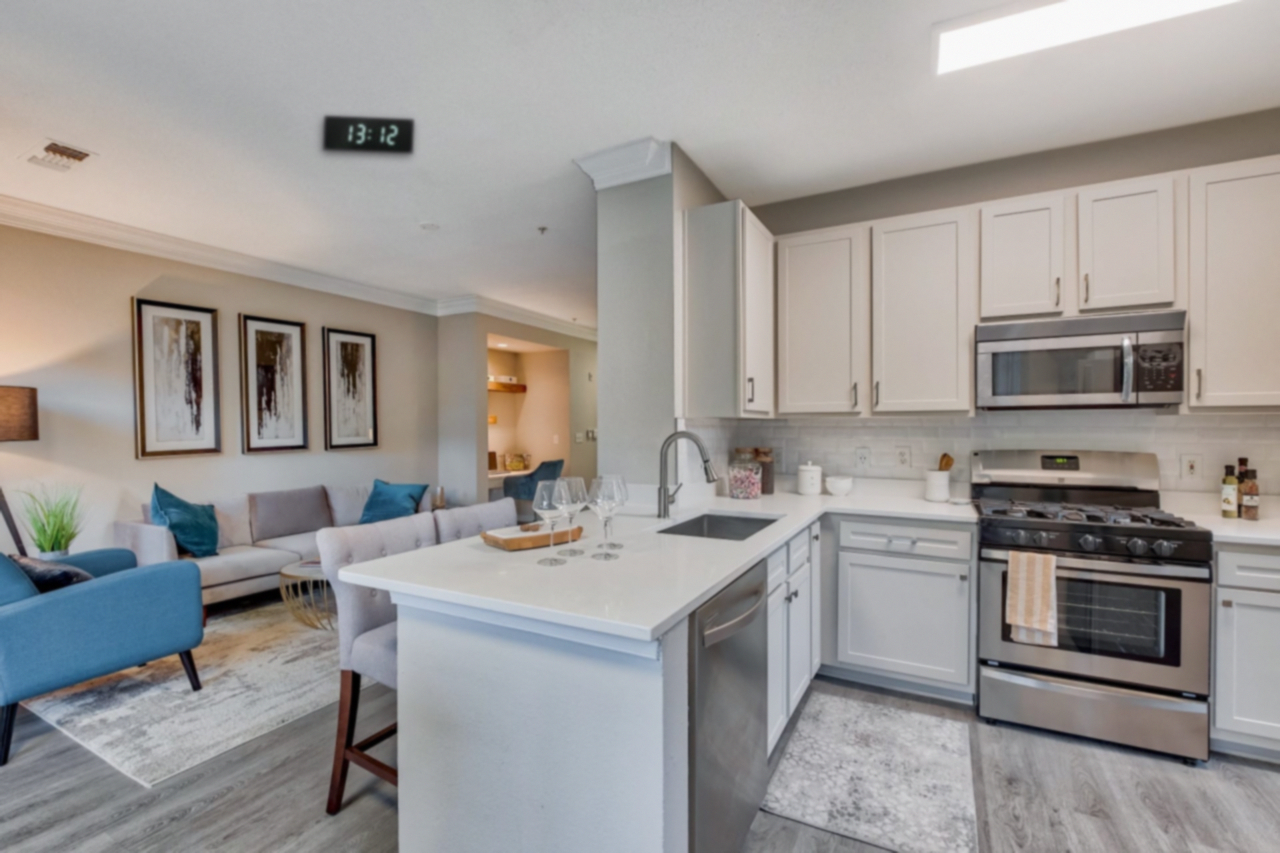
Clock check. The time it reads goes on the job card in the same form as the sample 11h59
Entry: 13h12
